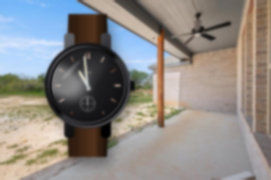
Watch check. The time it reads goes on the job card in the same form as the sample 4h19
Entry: 10h59
